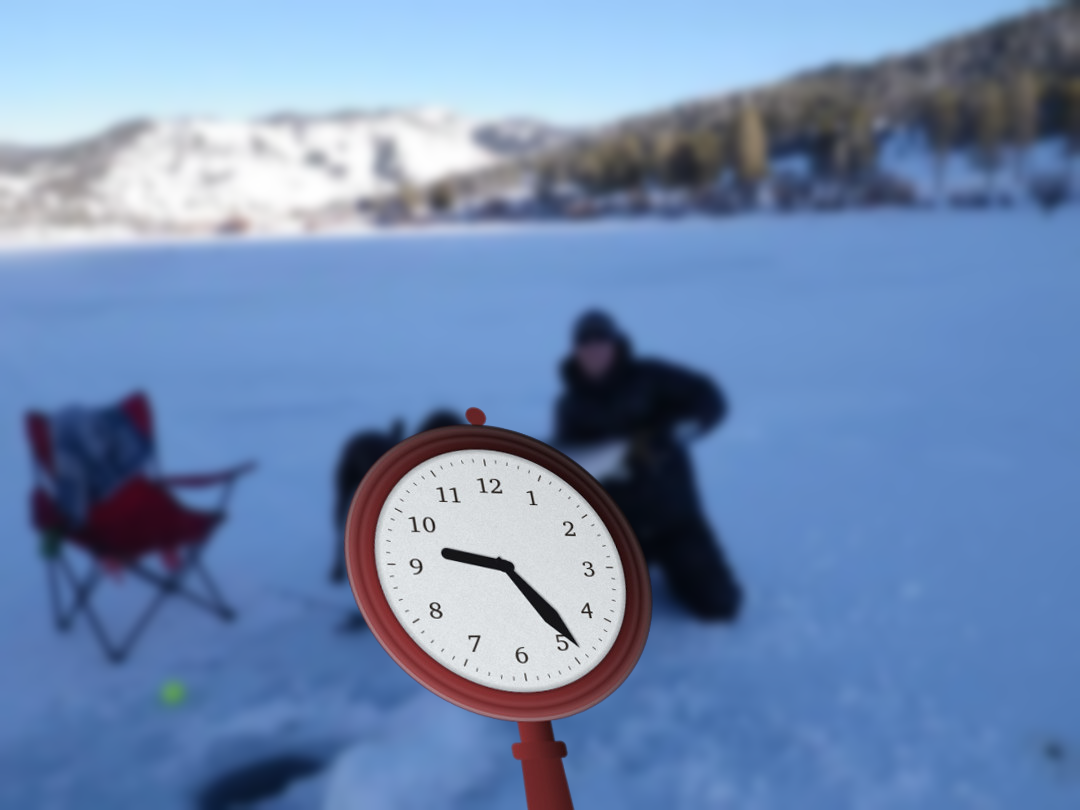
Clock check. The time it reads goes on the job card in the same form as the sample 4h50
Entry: 9h24
